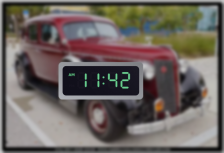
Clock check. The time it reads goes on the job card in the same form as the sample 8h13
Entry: 11h42
